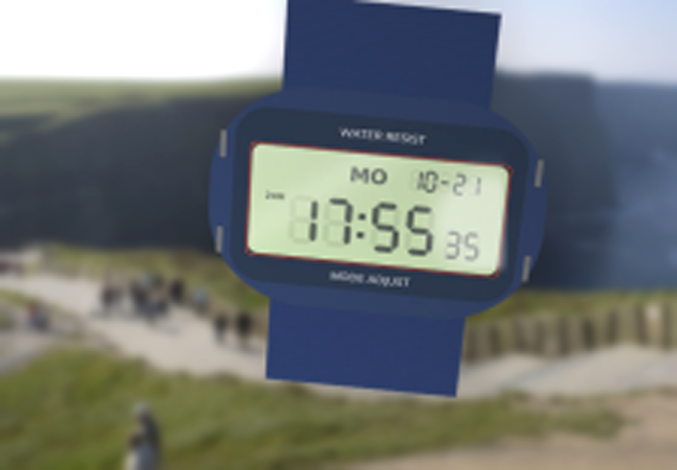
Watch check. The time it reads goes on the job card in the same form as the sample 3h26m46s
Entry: 17h55m35s
